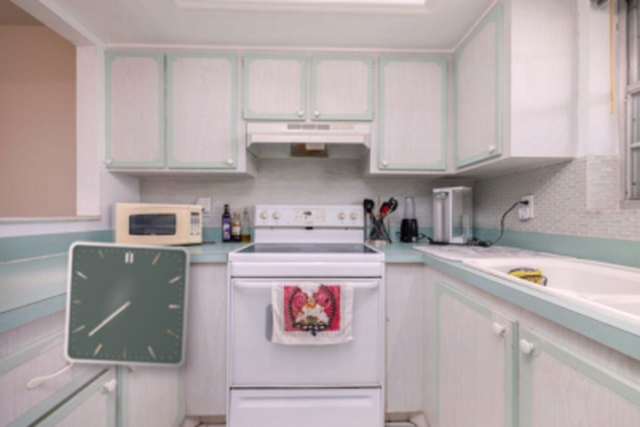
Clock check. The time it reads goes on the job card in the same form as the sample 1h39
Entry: 7h38
